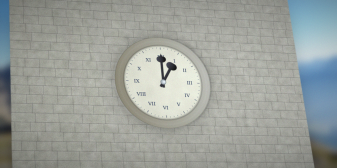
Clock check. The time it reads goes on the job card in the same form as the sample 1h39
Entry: 1h00
